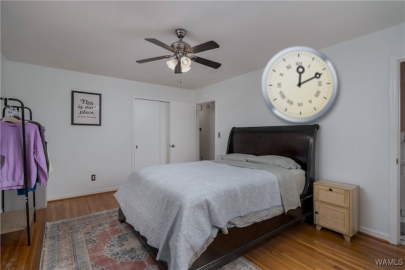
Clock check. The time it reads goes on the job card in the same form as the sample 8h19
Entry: 12h11
